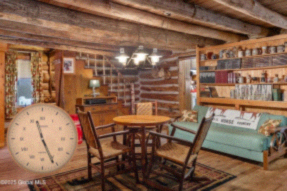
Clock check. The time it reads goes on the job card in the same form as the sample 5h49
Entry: 11h26
